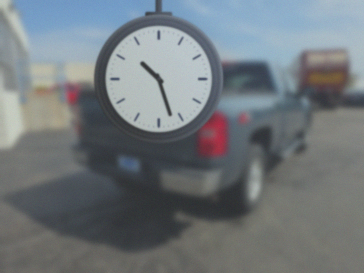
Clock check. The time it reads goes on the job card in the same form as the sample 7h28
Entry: 10h27
